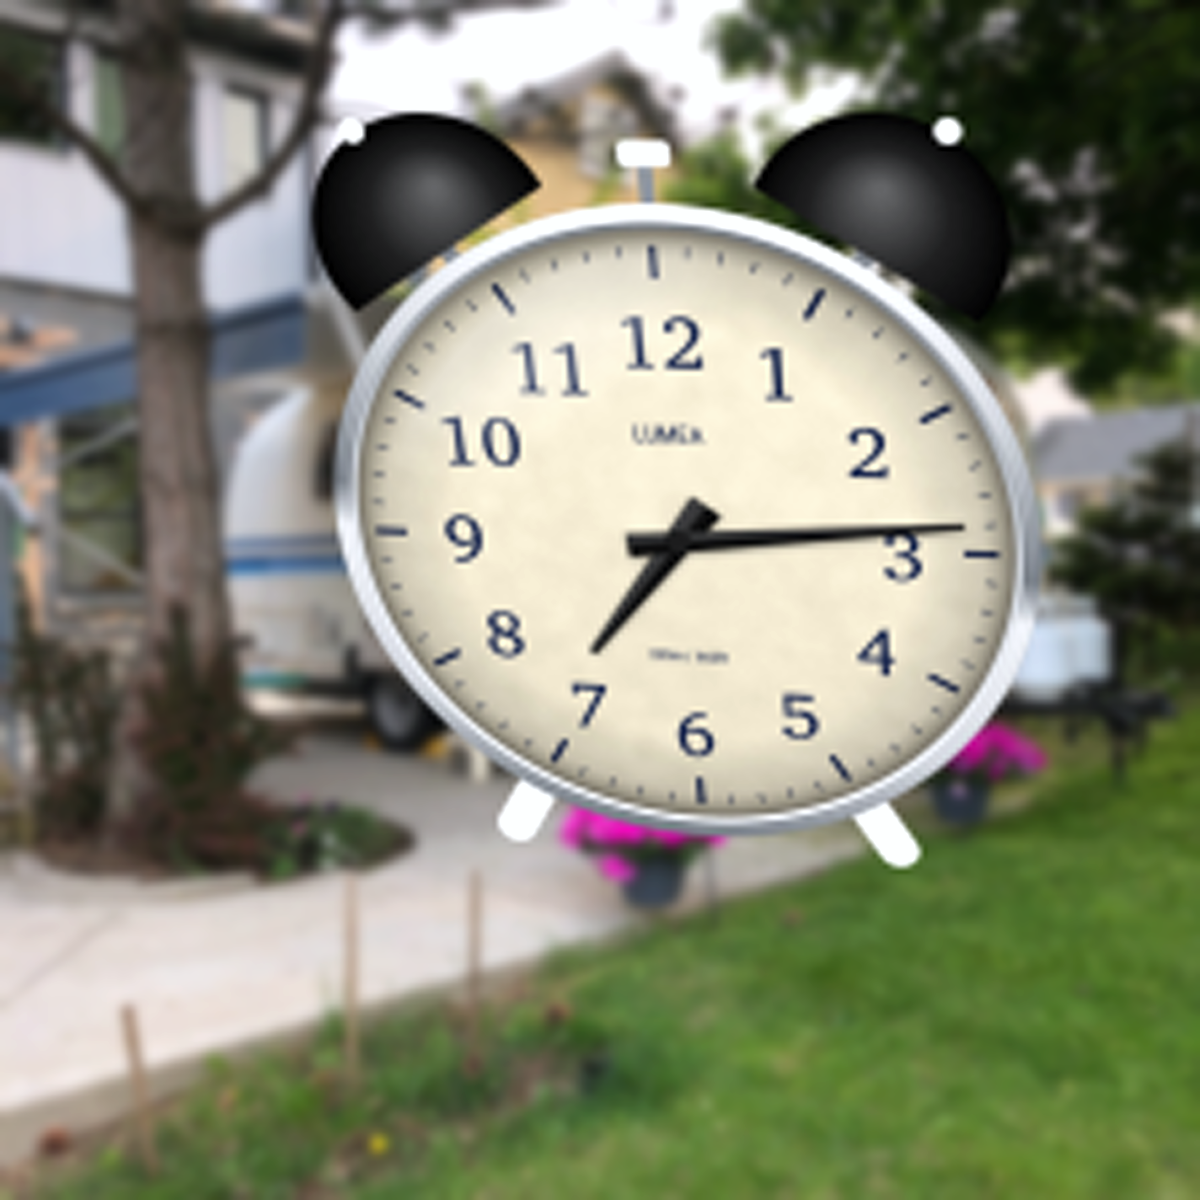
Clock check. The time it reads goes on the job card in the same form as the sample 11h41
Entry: 7h14
